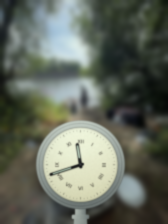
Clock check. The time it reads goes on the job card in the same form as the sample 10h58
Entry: 11h42
